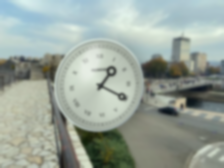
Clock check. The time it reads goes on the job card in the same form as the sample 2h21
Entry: 1h20
